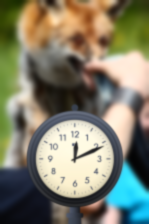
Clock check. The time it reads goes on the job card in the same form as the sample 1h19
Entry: 12h11
